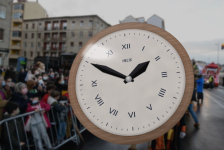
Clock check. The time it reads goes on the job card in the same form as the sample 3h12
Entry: 1h50
